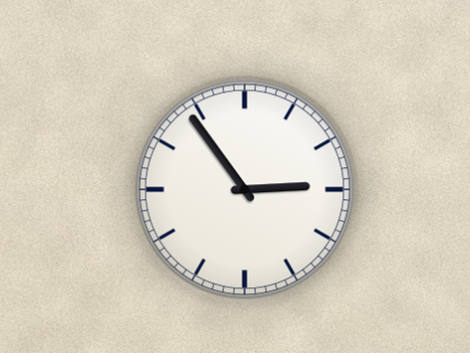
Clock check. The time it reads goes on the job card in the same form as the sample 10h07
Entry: 2h54
